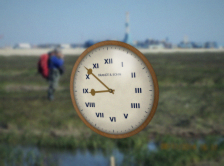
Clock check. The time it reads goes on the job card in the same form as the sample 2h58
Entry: 8h52
